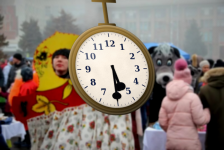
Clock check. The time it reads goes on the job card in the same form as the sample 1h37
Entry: 5h30
